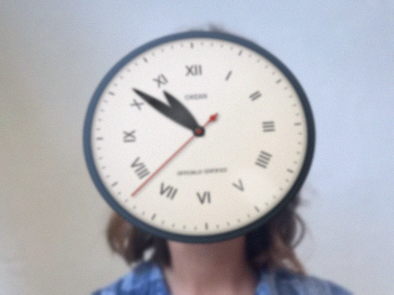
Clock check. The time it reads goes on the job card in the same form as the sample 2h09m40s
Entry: 10h51m38s
